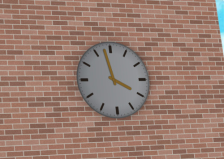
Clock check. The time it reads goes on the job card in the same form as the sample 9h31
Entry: 3h58
